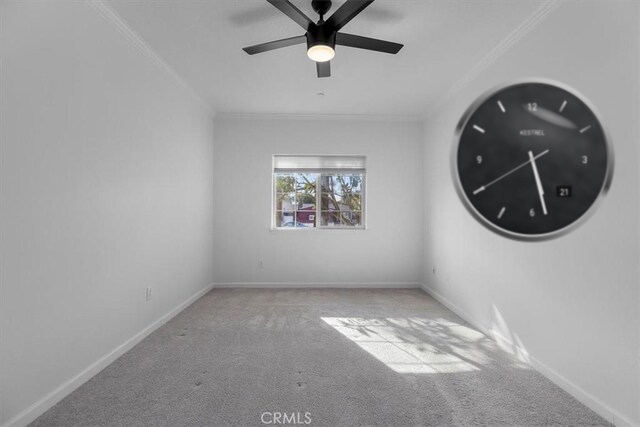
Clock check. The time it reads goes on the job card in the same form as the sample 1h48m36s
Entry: 5h27m40s
